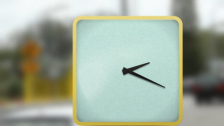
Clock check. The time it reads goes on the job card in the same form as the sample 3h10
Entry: 2h19
